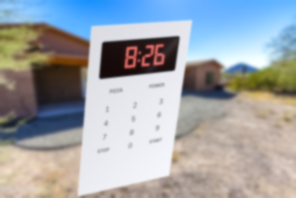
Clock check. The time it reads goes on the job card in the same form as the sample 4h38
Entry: 8h26
